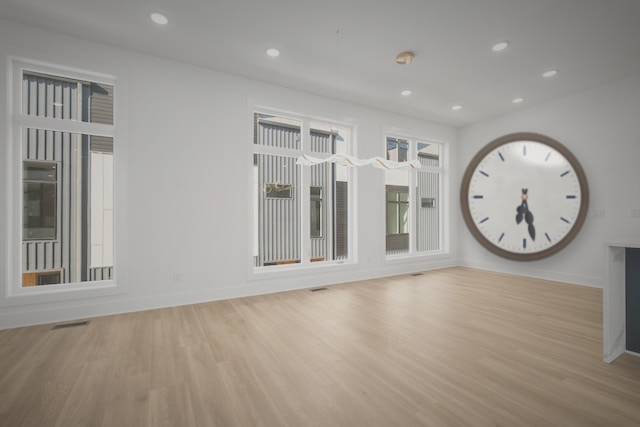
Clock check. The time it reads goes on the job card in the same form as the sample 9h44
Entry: 6h28
